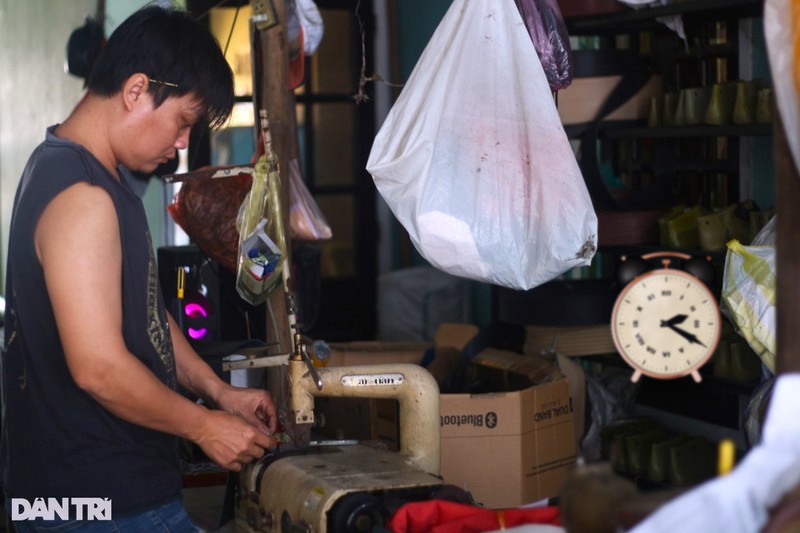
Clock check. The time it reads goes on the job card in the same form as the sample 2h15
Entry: 2h20
